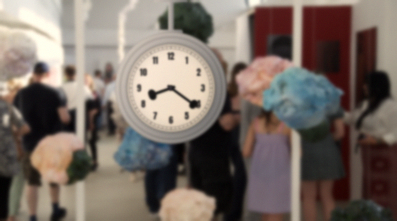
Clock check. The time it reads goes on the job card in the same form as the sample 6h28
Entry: 8h21
